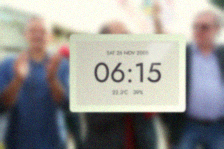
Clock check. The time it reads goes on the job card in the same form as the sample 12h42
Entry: 6h15
